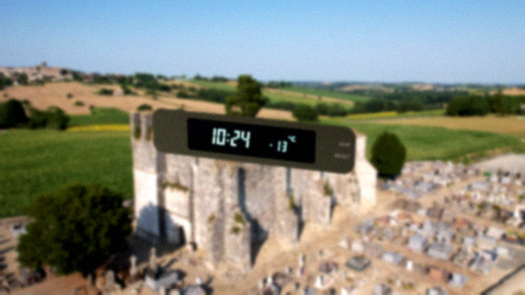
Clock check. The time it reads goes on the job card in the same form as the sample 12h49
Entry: 10h24
